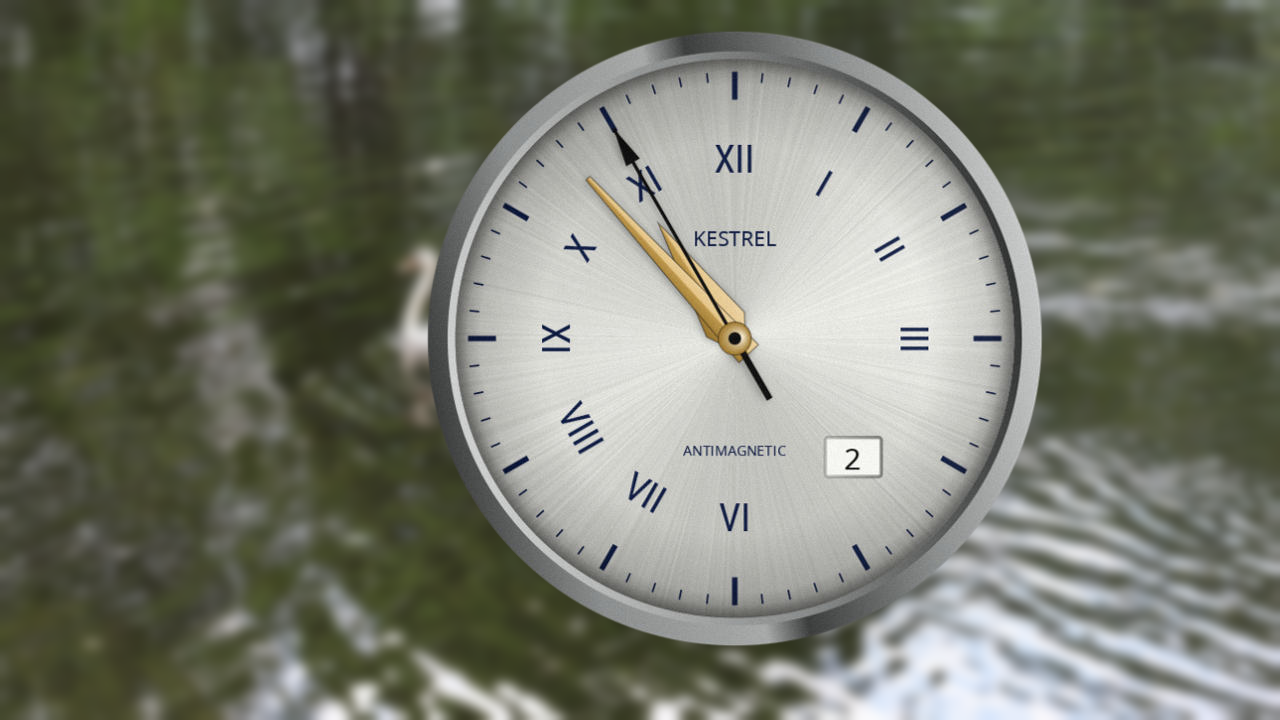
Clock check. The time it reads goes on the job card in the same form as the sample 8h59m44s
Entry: 10h52m55s
